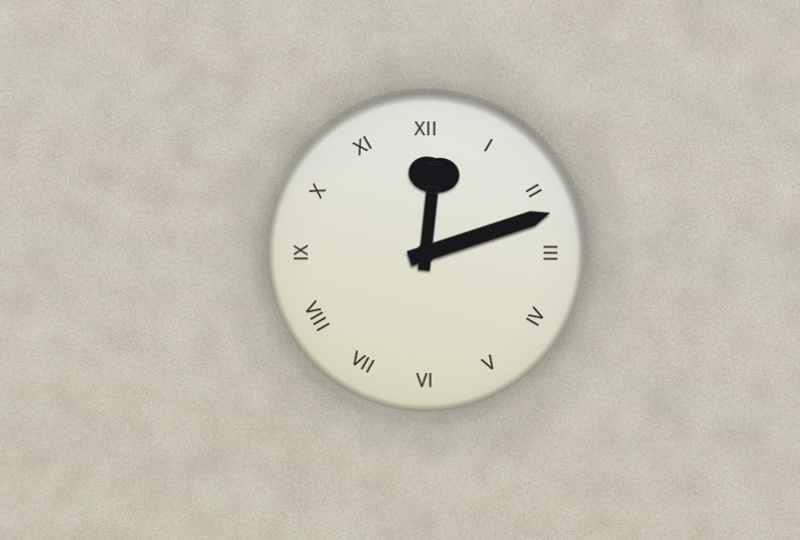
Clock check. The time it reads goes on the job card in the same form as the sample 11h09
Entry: 12h12
